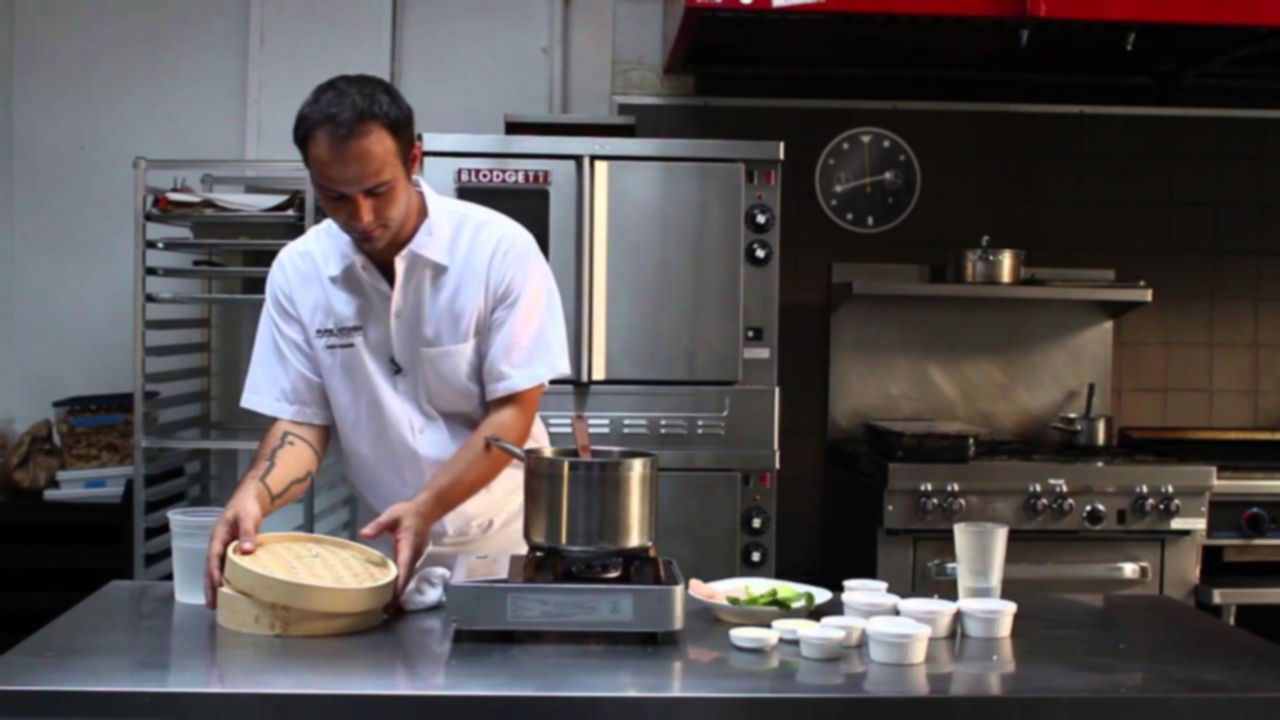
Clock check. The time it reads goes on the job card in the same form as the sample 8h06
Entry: 2h43
